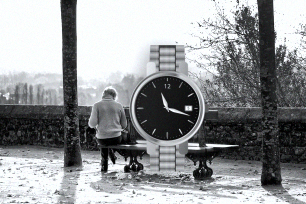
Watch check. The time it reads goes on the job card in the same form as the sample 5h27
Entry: 11h18
